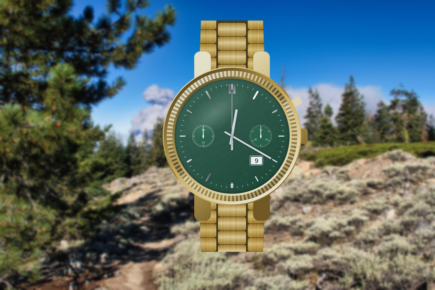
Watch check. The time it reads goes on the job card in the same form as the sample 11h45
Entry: 12h20
